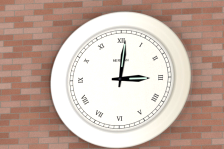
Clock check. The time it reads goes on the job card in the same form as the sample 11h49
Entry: 3h01
